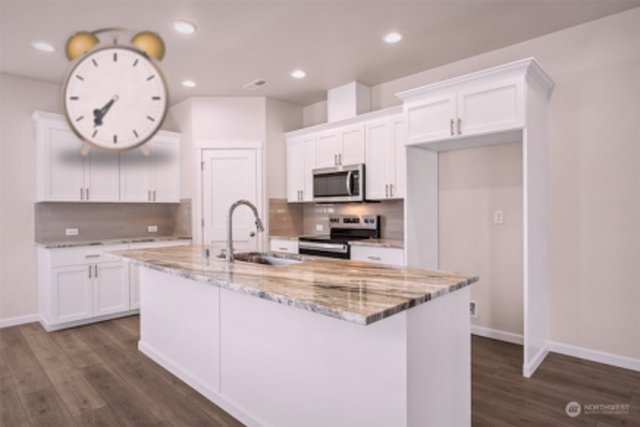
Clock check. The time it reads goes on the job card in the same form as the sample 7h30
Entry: 7h36
